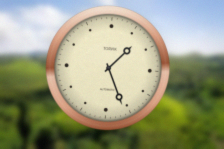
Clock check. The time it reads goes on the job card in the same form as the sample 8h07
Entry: 1h26
